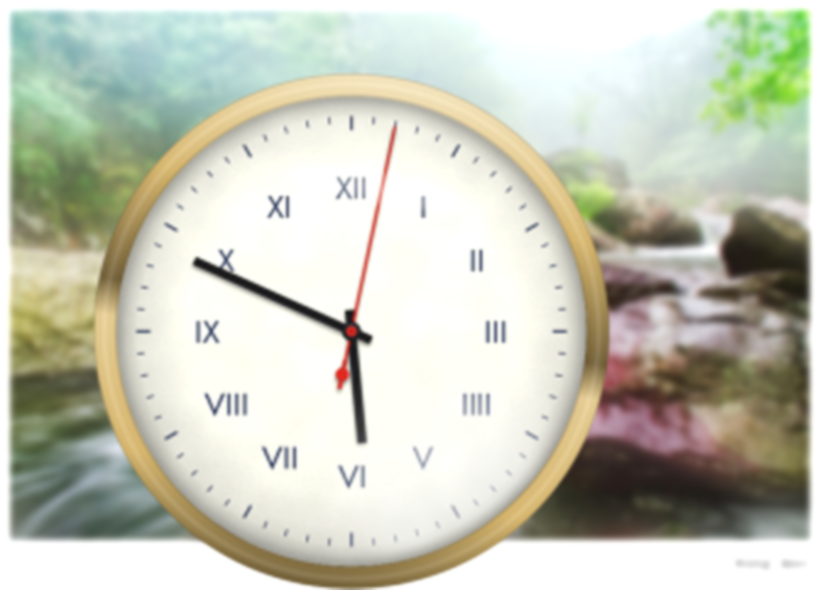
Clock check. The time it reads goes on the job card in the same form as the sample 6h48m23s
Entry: 5h49m02s
